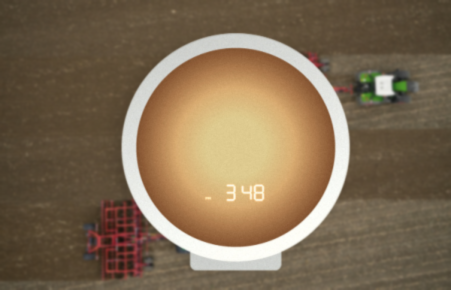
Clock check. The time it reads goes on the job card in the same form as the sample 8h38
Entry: 3h48
